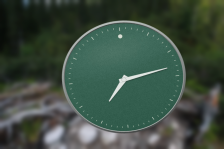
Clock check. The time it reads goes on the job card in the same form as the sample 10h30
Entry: 7h13
